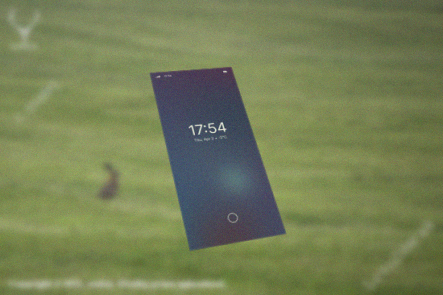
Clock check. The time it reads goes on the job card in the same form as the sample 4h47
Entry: 17h54
